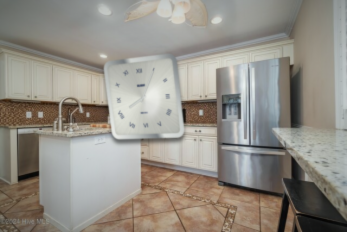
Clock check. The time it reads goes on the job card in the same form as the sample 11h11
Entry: 8h05
